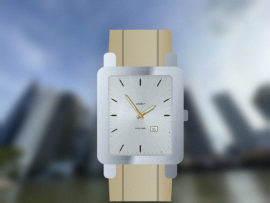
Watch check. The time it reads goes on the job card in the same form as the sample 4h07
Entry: 1h54
